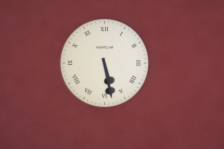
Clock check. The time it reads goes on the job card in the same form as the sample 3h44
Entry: 5h28
